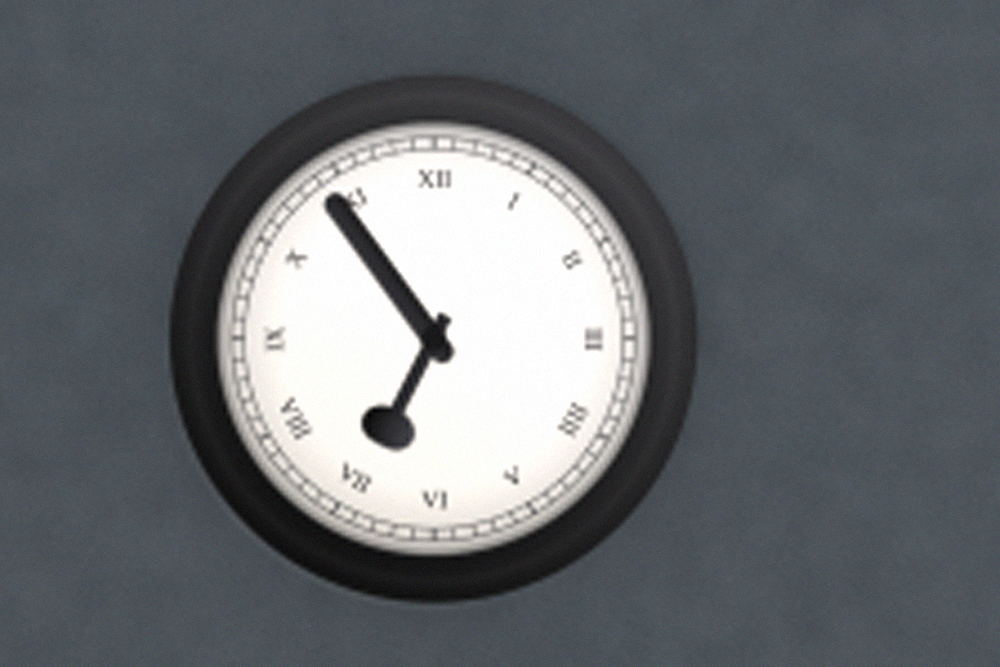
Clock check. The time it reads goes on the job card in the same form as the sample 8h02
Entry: 6h54
